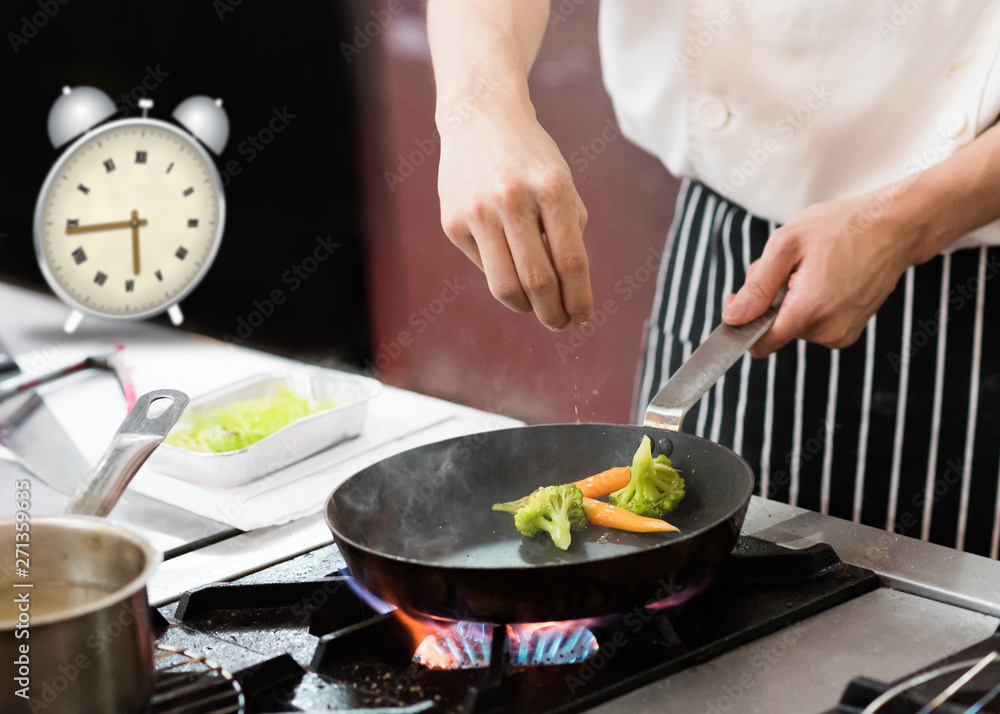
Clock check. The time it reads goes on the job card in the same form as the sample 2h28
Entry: 5h44
